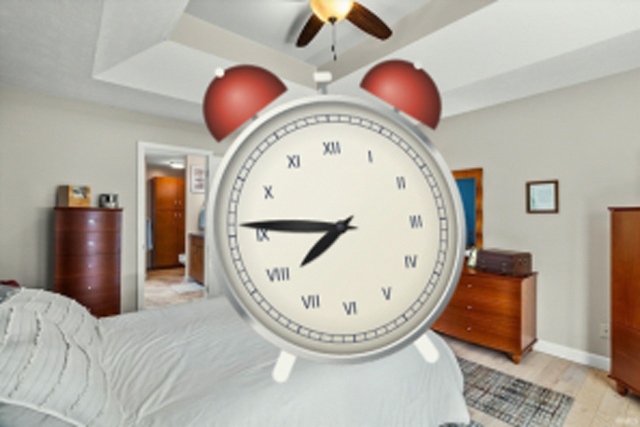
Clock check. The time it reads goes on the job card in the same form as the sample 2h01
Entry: 7h46
